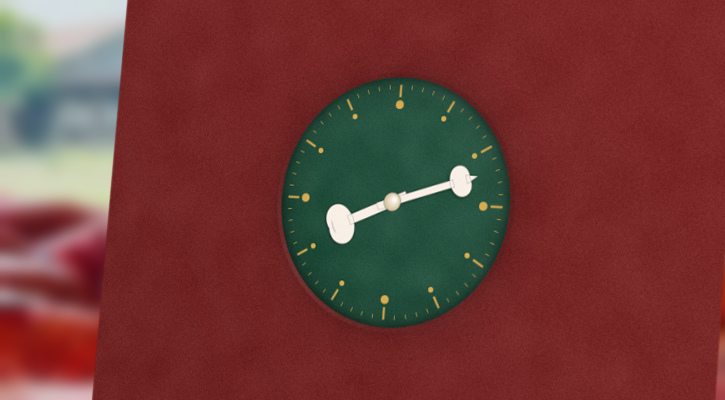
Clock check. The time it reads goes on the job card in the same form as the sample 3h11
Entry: 8h12
